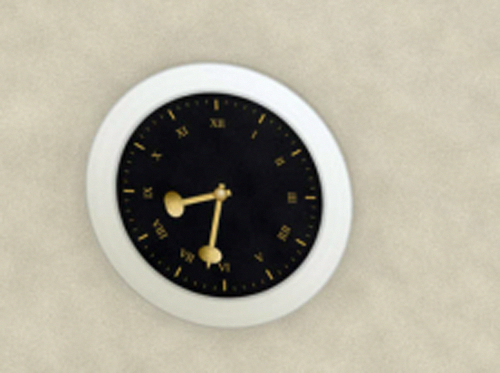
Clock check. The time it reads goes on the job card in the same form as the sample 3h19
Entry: 8h32
